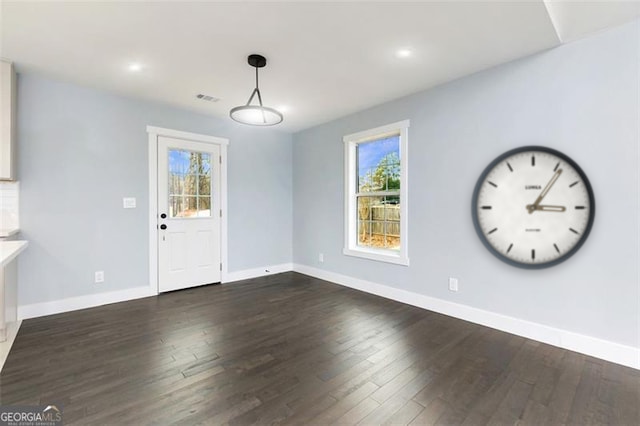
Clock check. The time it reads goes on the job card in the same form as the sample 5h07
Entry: 3h06
